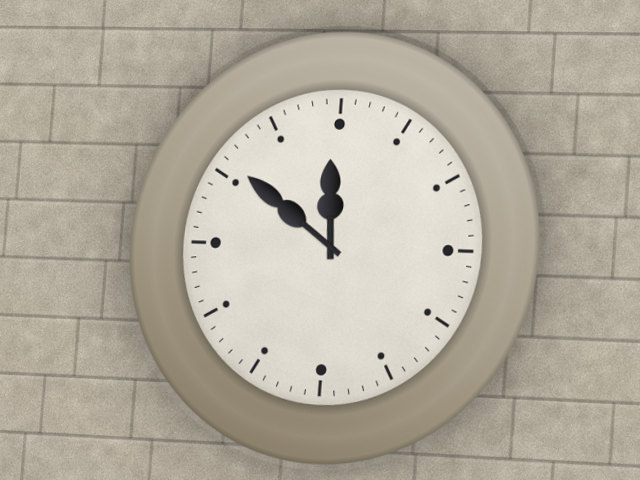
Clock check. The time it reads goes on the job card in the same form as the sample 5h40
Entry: 11h51
